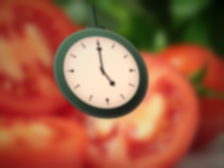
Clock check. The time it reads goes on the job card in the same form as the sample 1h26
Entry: 5h00
